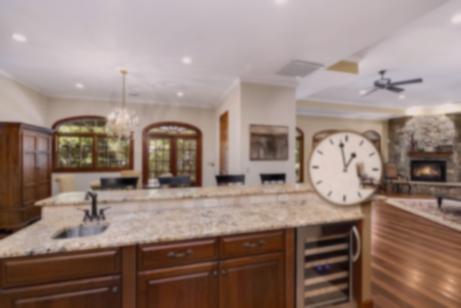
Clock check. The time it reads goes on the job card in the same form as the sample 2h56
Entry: 12h58
